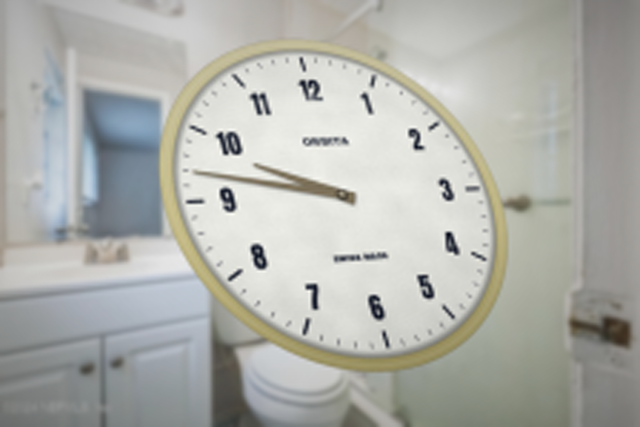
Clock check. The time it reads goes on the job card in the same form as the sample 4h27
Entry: 9h47
